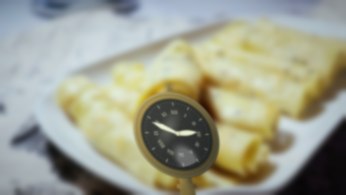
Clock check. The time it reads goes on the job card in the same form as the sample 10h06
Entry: 2h49
